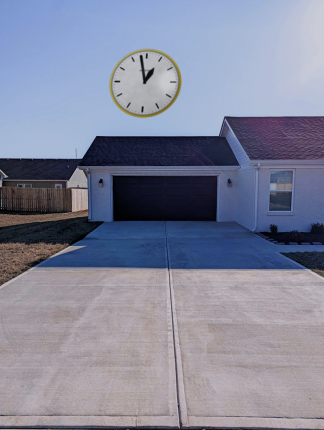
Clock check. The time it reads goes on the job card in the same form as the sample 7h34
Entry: 12h58
